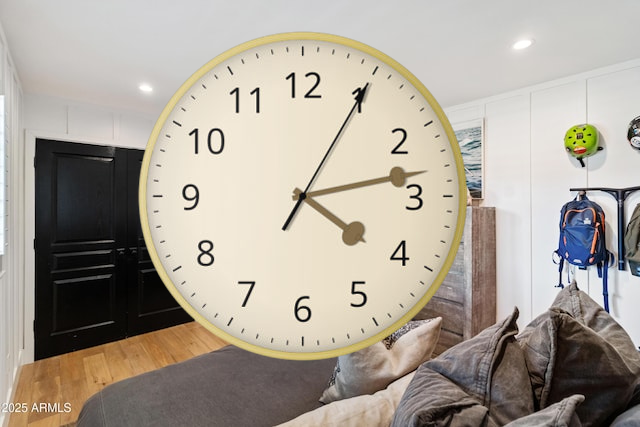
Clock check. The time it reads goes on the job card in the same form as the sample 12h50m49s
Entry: 4h13m05s
